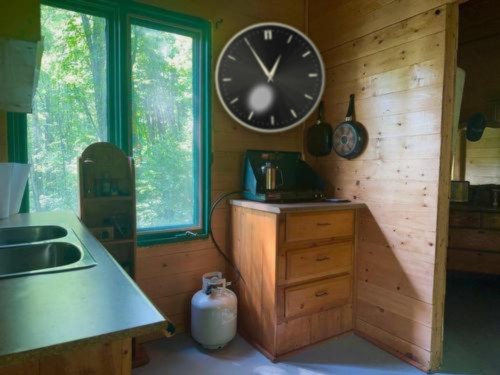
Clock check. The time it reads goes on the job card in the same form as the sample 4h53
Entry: 12h55
